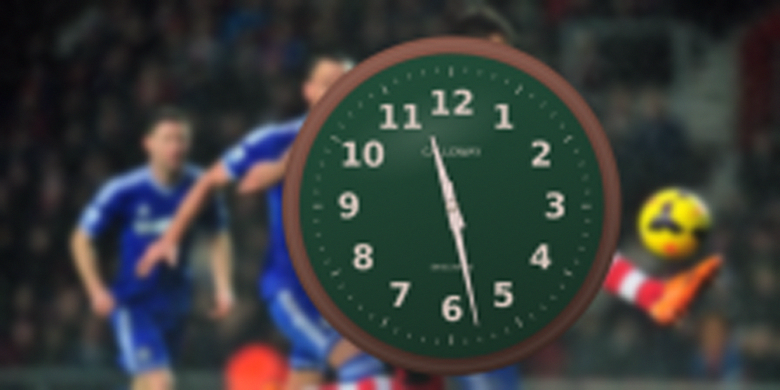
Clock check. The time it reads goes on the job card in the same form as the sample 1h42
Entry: 11h28
